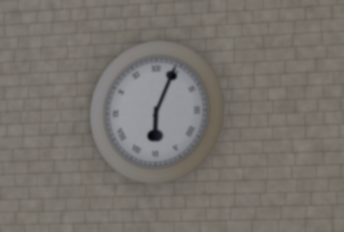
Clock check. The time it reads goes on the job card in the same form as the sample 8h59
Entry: 6h04
